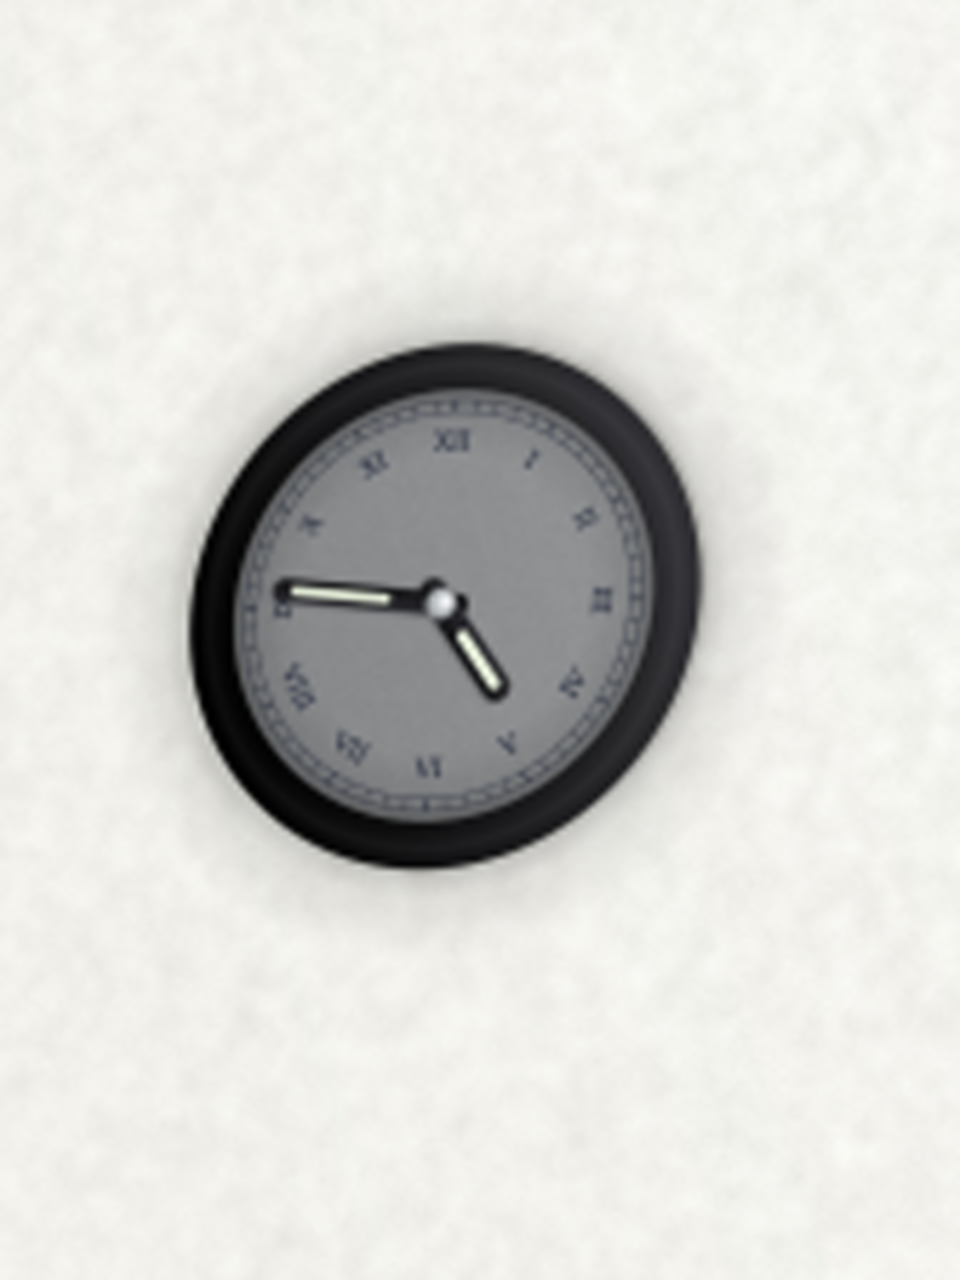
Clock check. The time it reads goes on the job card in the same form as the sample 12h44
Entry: 4h46
